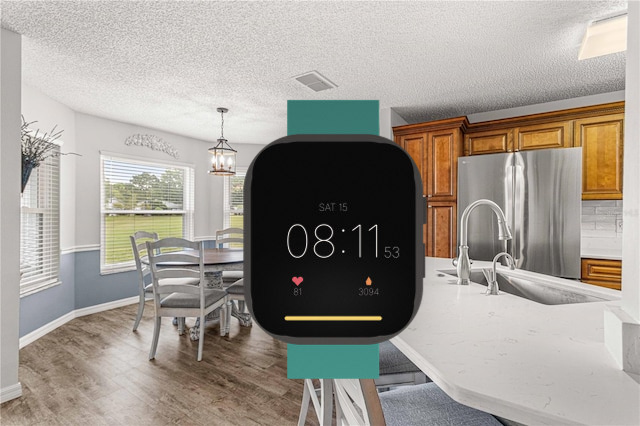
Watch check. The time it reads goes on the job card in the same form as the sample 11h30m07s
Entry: 8h11m53s
